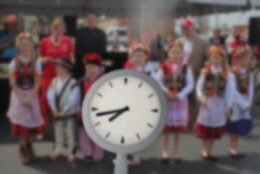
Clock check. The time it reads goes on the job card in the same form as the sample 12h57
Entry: 7h43
